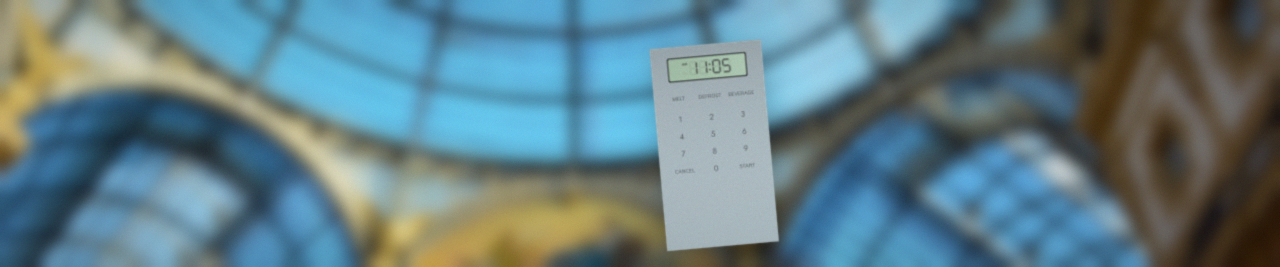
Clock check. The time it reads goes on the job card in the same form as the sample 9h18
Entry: 11h05
